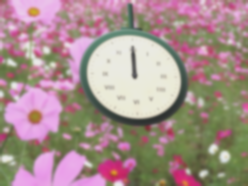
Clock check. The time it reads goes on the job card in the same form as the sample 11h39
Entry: 12h00
